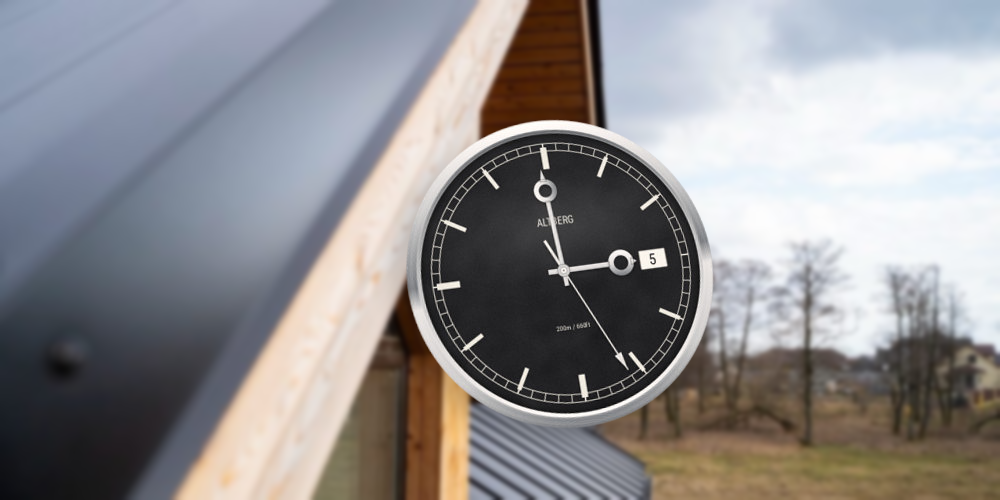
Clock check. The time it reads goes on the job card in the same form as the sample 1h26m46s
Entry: 2h59m26s
